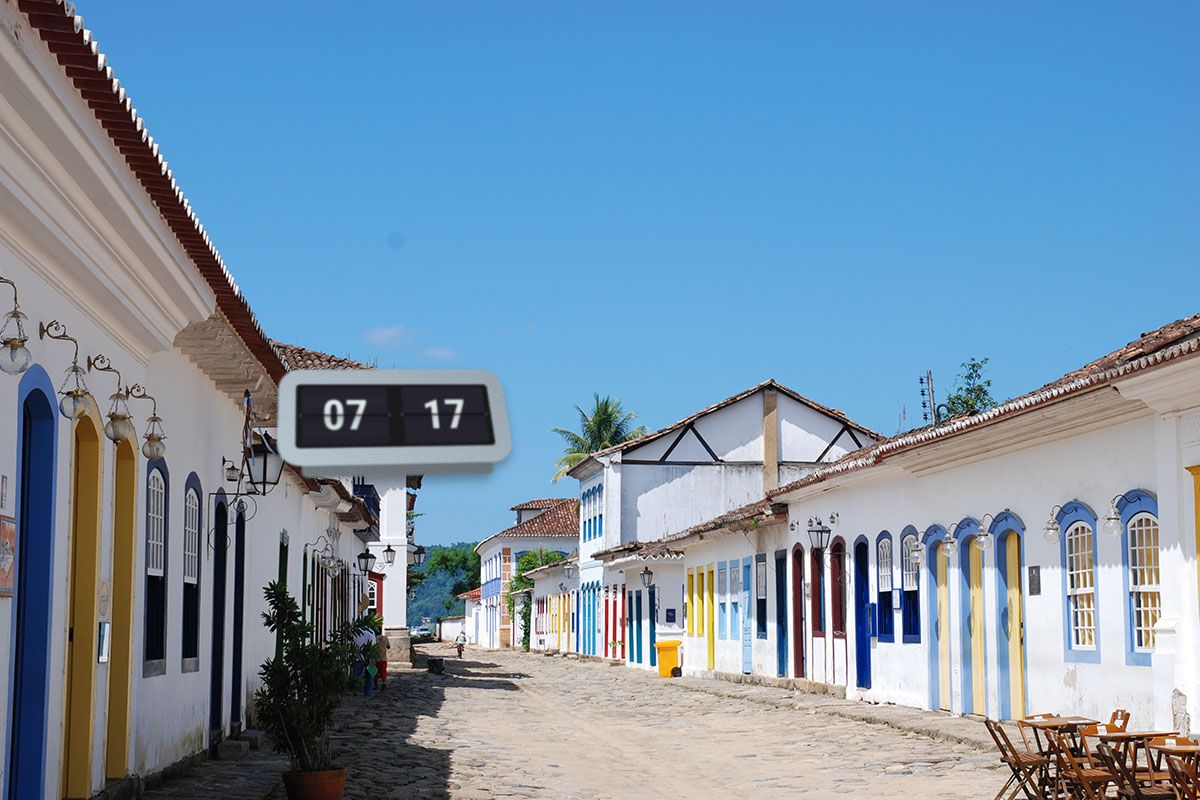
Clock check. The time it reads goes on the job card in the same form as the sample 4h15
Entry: 7h17
